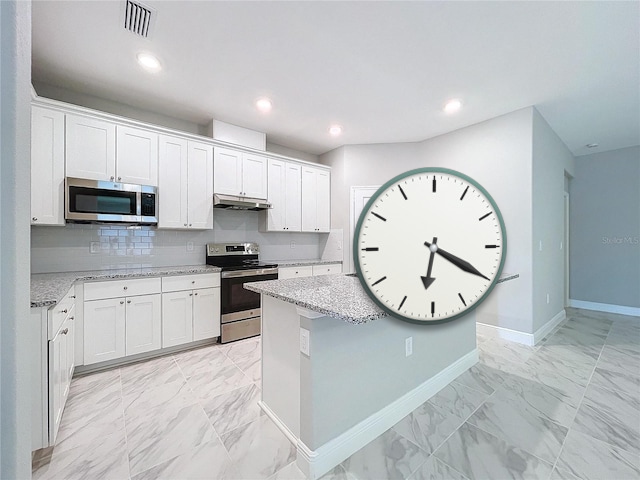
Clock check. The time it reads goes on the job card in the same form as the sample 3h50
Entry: 6h20
